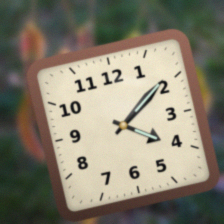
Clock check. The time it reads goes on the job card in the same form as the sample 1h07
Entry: 4h09
